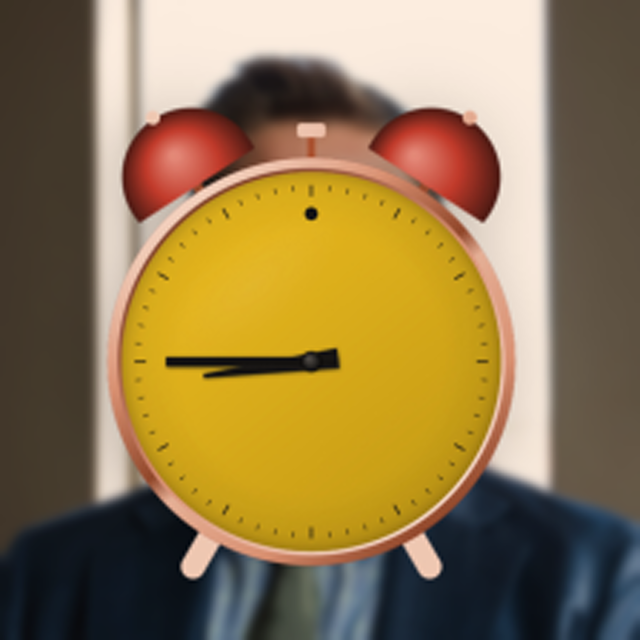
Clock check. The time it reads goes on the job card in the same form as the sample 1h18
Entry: 8h45
